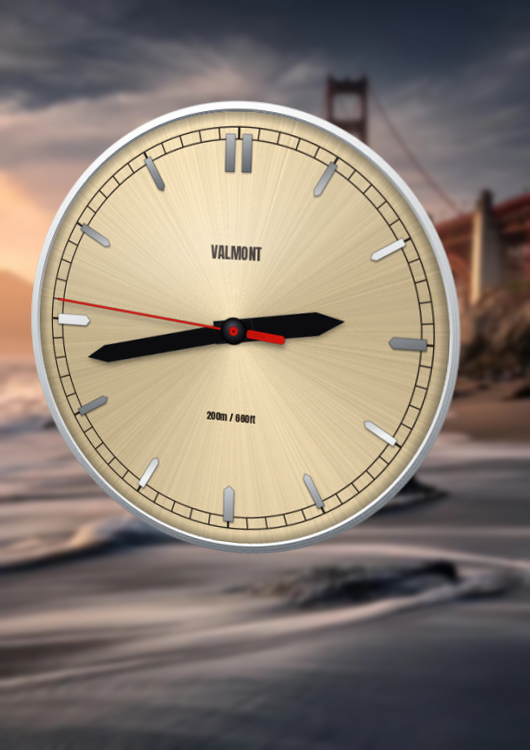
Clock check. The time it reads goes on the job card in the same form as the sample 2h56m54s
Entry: 2h42m46s
